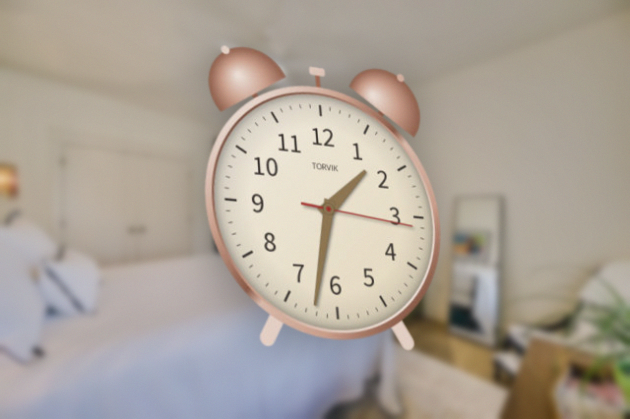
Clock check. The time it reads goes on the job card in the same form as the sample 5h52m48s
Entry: 1h32m16s
